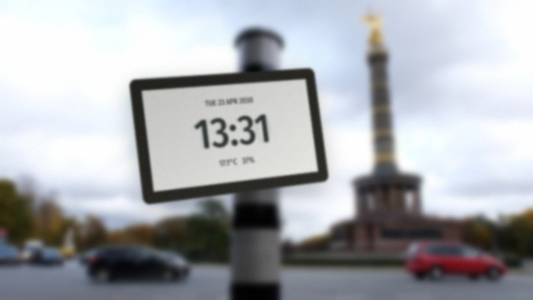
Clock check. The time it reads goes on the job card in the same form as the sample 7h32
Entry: 13h31
